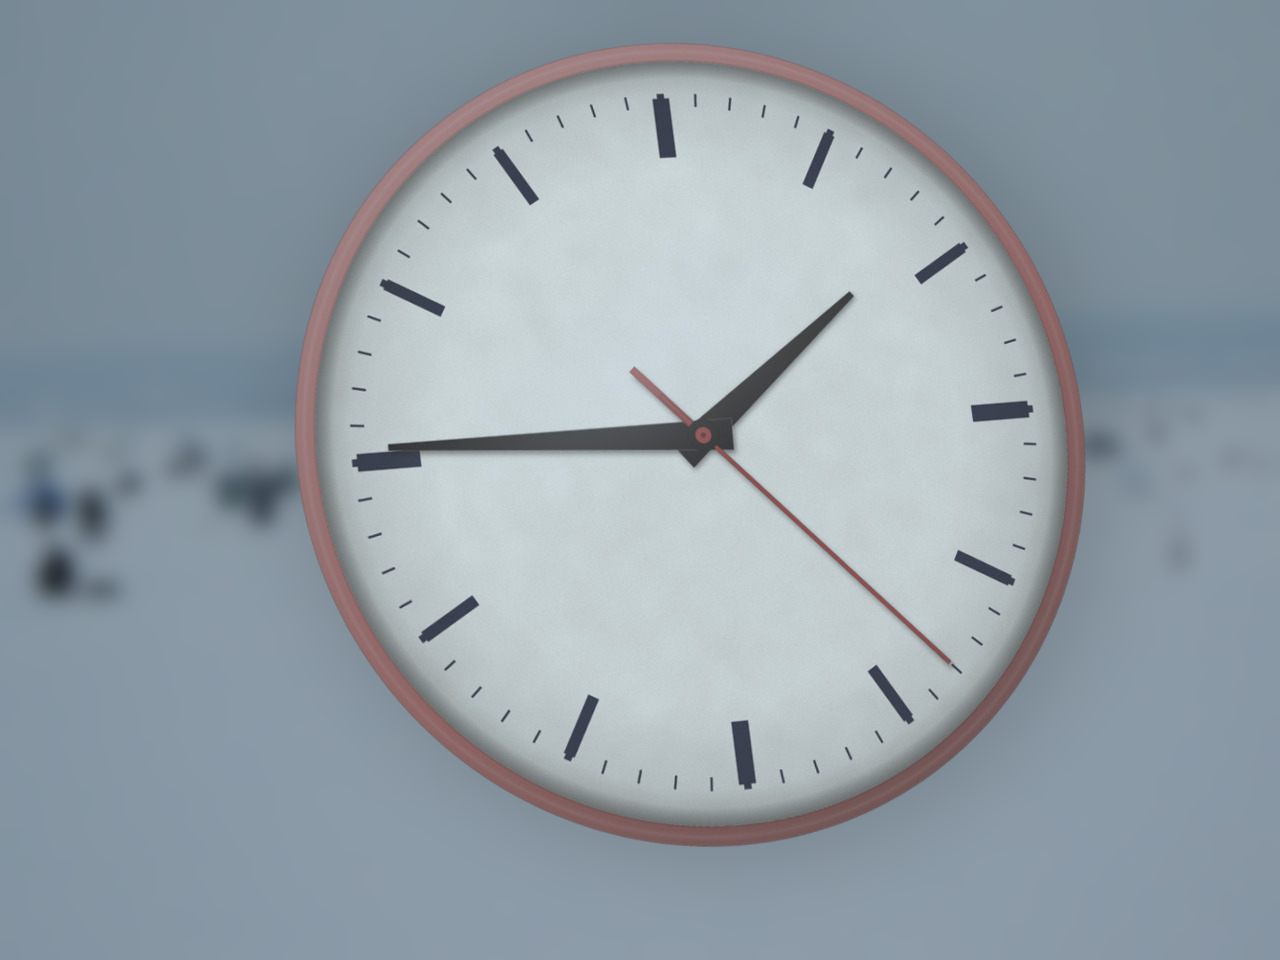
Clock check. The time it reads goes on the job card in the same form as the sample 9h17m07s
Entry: 1h45m23s
